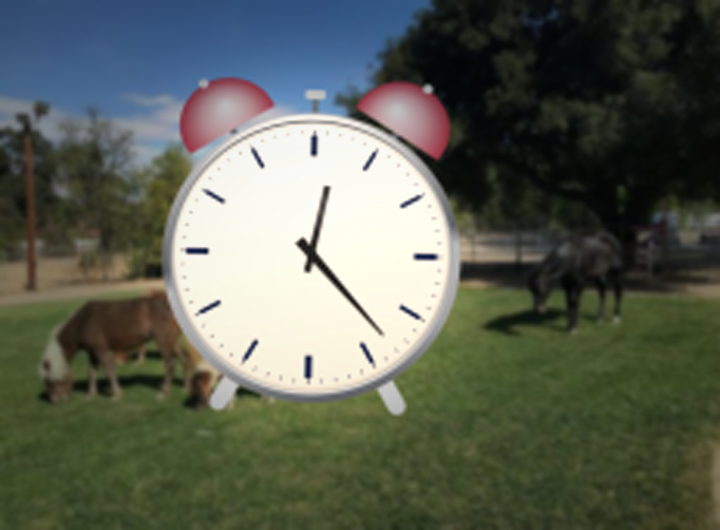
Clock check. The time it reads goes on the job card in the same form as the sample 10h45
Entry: 12h23
